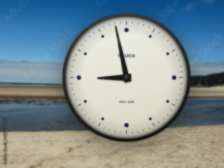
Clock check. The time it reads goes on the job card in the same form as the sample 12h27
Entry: 8h58
